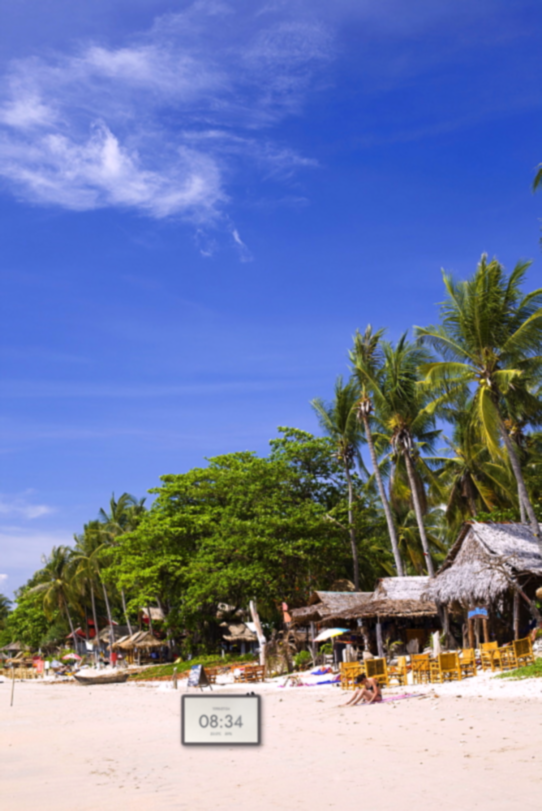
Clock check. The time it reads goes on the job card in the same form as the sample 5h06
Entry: 8h34
